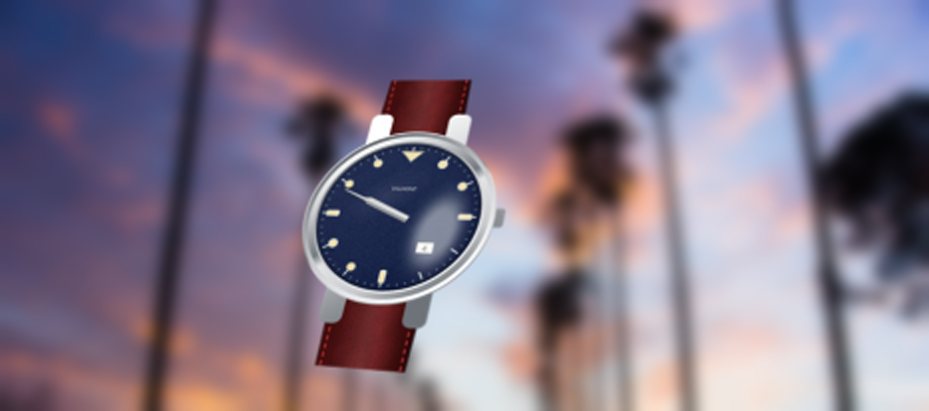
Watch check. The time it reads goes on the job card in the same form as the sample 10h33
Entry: 9h49
